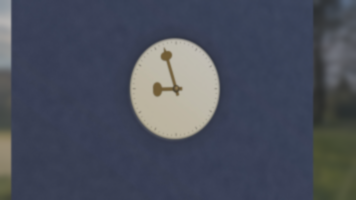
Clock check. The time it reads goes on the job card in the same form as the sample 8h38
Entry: 8h57
